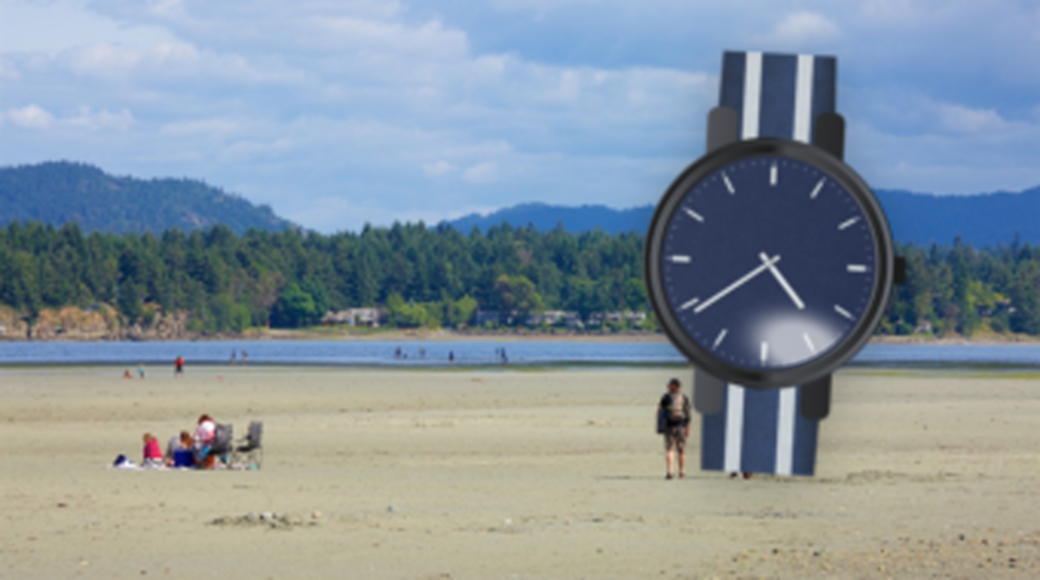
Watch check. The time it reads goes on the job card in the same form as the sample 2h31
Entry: 4h39
